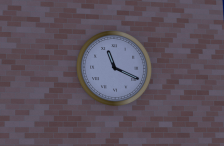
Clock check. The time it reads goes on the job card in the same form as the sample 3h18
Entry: 11h19
